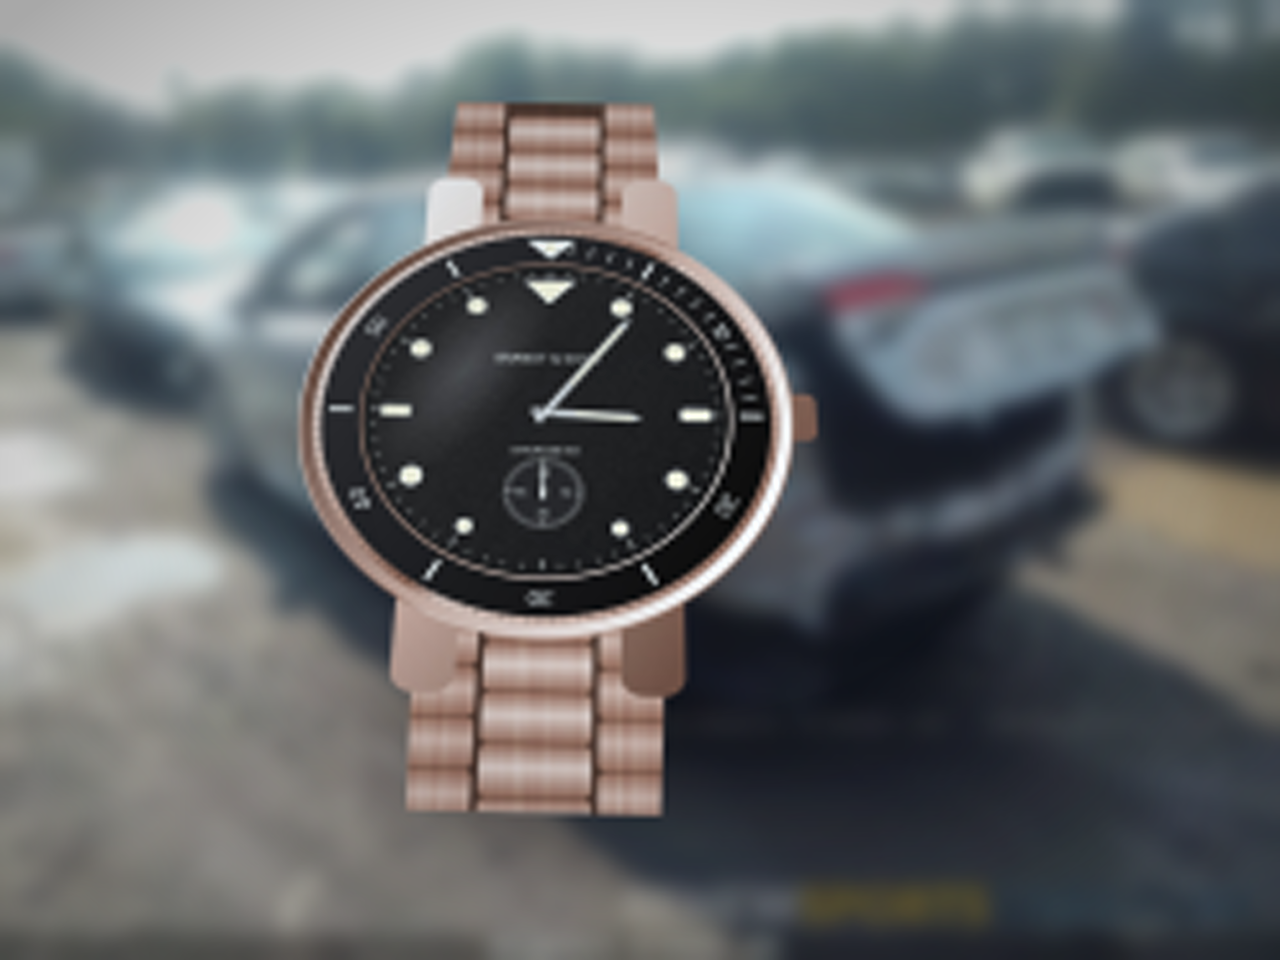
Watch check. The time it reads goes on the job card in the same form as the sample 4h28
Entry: 3h06
